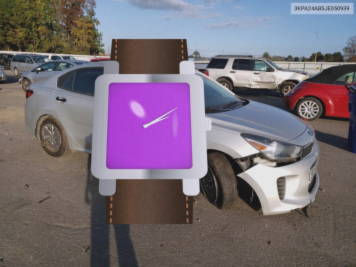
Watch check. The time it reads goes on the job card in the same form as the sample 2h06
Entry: 2h09
